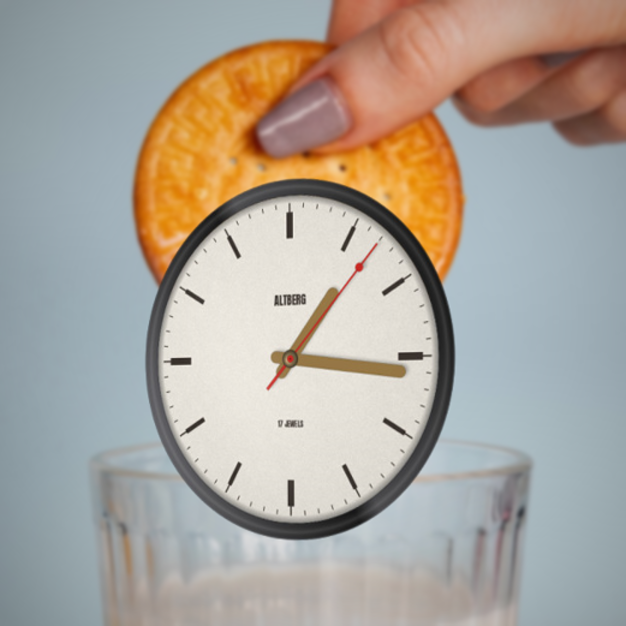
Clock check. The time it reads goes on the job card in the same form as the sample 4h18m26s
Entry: 1h16m07s
